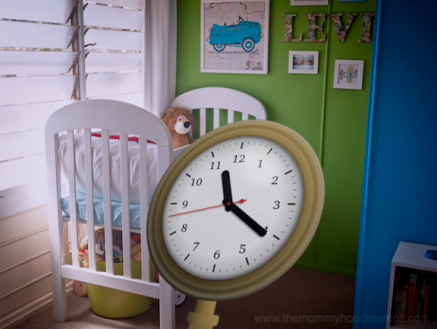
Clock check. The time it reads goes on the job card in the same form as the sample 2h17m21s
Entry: 11h20m43s
